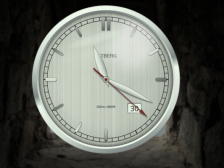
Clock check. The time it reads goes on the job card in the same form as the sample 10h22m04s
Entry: 11h19m22s
